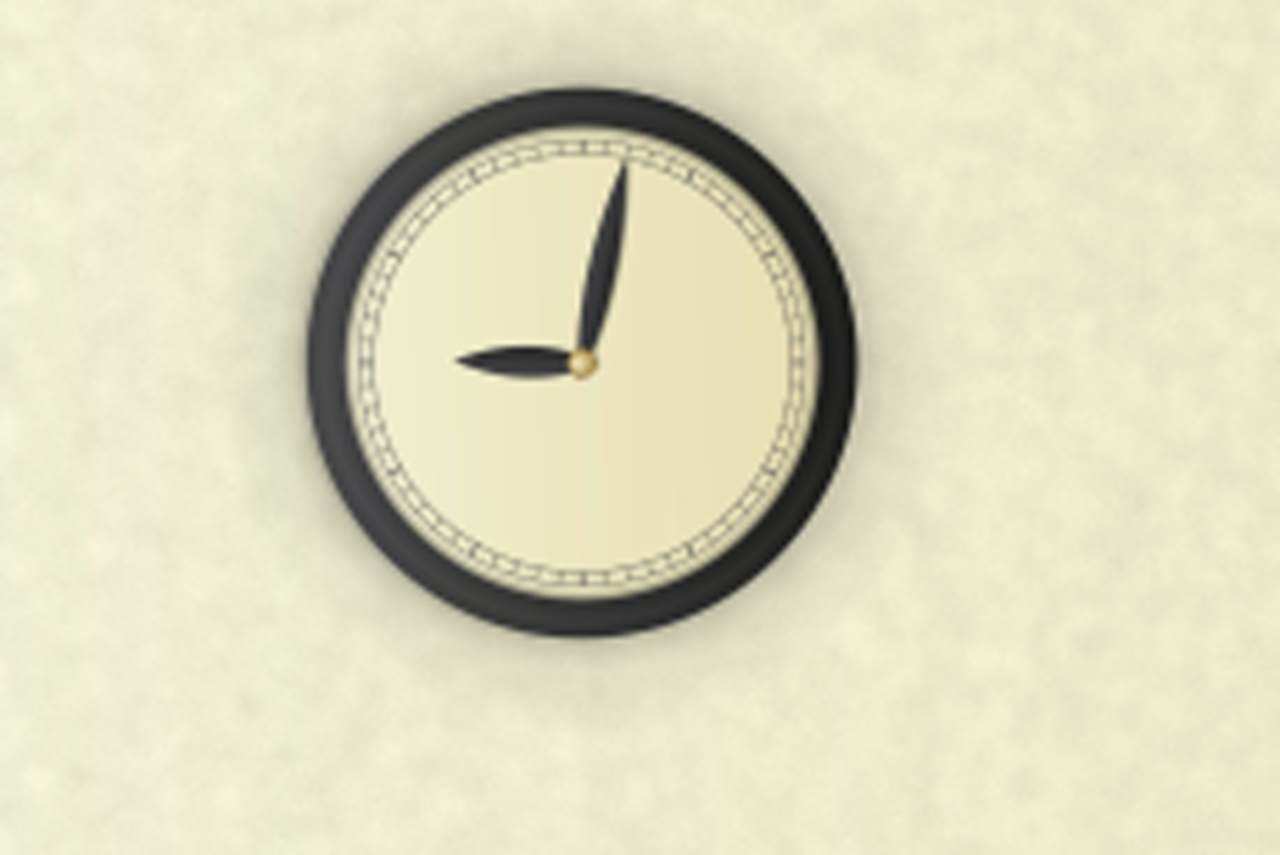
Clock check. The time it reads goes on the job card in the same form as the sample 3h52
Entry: 9h02
